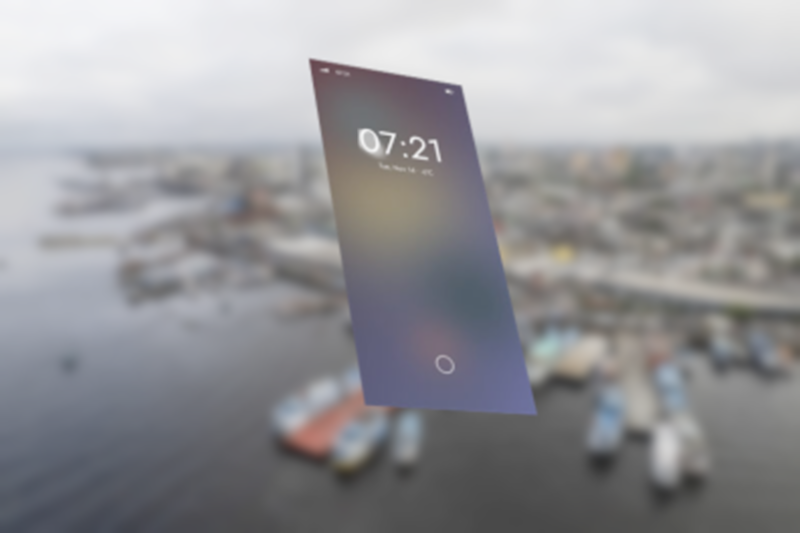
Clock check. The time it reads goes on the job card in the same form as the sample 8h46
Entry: 7h21
